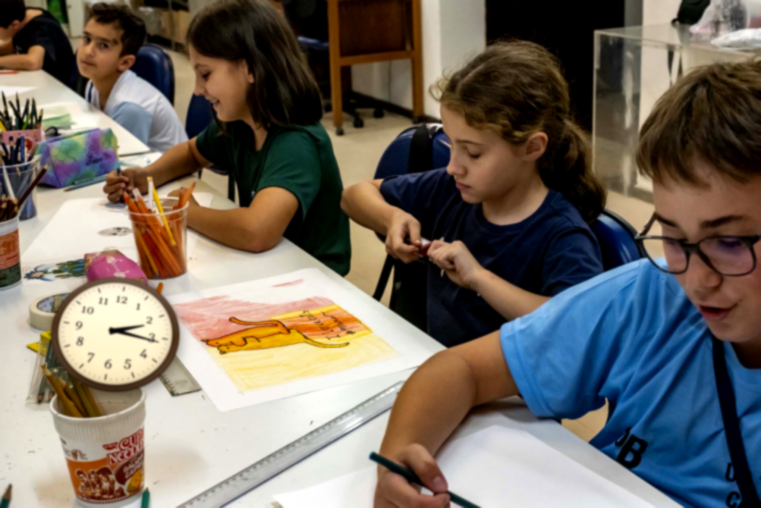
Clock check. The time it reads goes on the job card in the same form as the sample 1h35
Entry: 2h16
